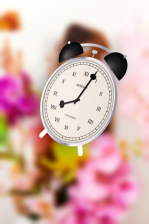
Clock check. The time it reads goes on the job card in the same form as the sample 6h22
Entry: 8h03
